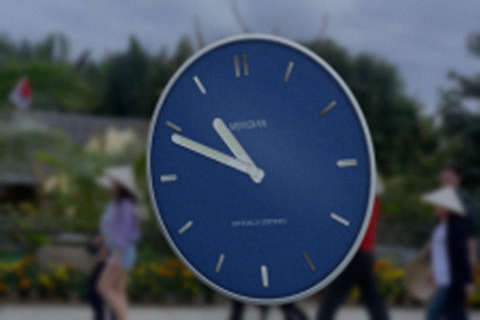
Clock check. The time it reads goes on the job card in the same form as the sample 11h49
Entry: 10h49
